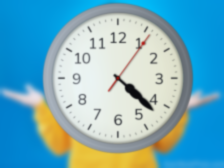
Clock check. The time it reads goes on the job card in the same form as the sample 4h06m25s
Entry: 4h22m06s
